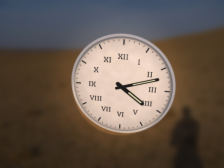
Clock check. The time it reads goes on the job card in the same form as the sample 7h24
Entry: 4h12
